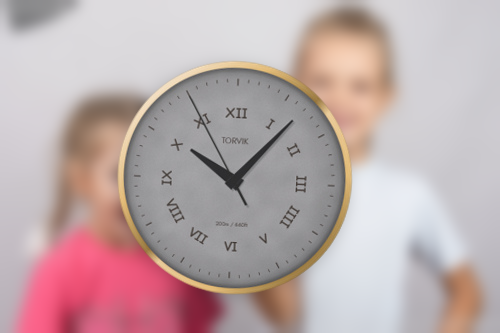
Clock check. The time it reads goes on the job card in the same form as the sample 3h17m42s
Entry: 10h06m55s
